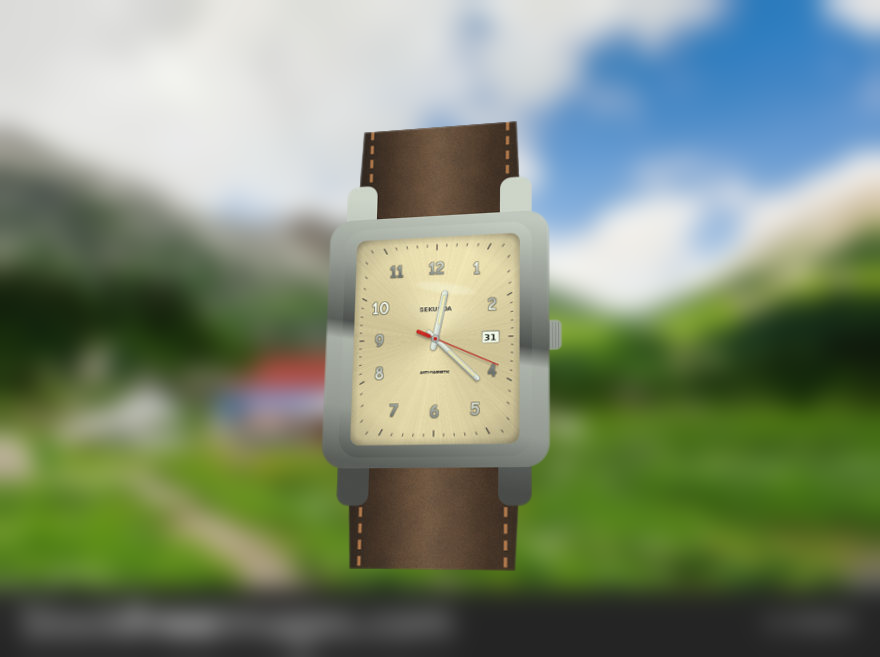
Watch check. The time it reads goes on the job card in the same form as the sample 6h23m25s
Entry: 12h22m19s
